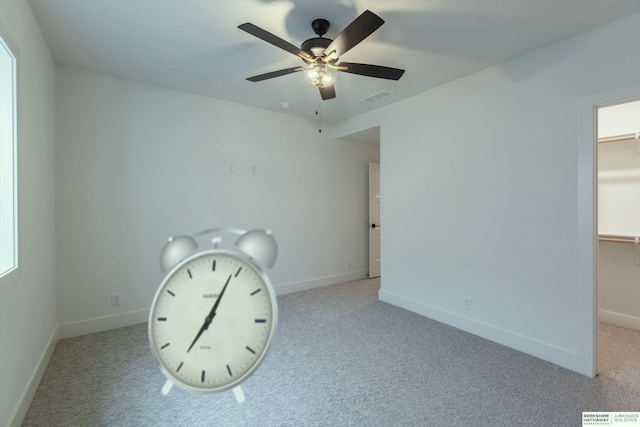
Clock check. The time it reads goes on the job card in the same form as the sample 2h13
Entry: 7h04
